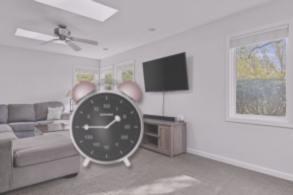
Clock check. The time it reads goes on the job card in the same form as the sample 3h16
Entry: 1h45
